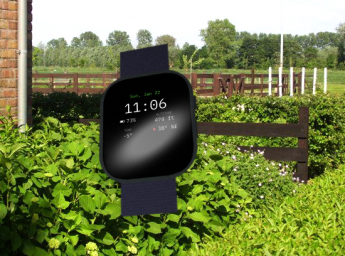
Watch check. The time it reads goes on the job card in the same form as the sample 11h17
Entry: 11h06
